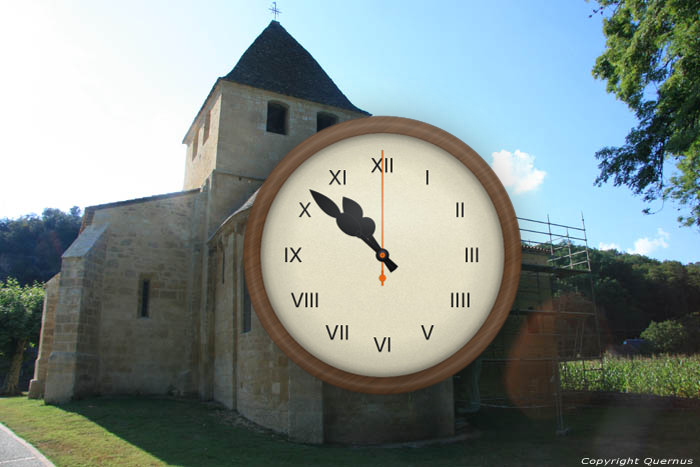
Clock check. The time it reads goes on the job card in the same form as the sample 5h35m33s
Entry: 10h52m00s
